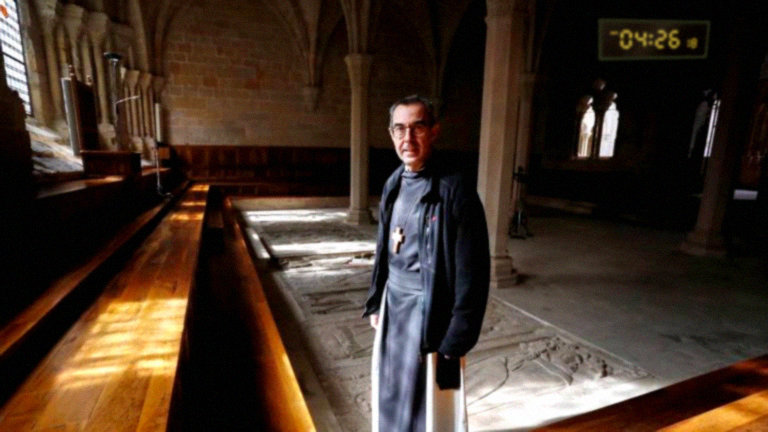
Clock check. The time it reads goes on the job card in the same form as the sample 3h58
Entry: 4h26
